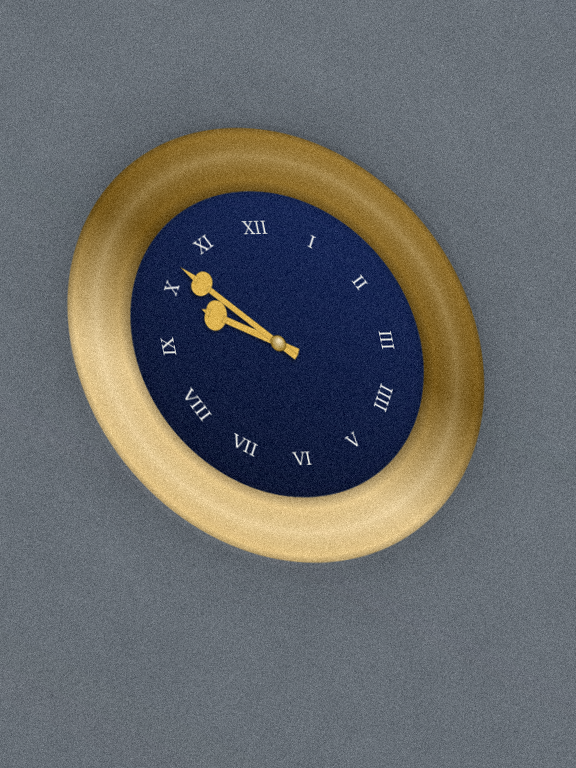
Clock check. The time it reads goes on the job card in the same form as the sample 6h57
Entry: 9h52
